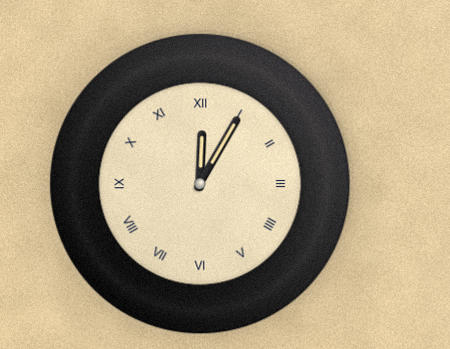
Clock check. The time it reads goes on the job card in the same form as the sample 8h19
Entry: 12h05
